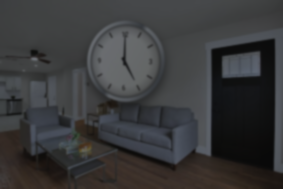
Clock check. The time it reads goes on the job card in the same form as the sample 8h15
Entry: 5h00
